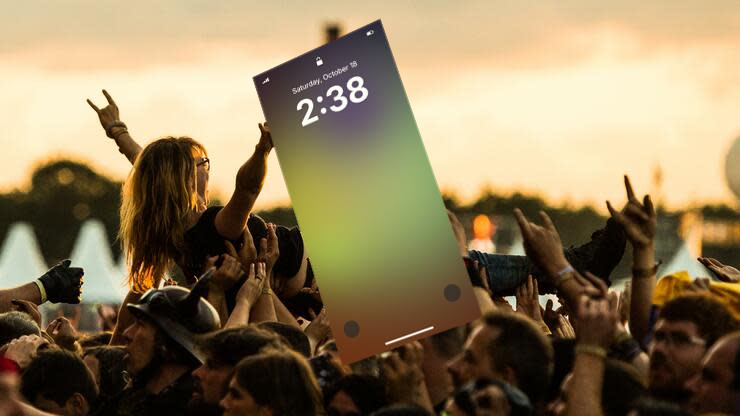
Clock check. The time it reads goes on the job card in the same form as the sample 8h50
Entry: 2h38
